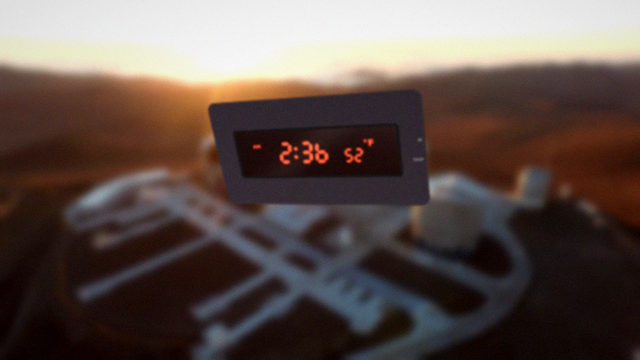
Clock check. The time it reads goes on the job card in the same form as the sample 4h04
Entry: 2h36
